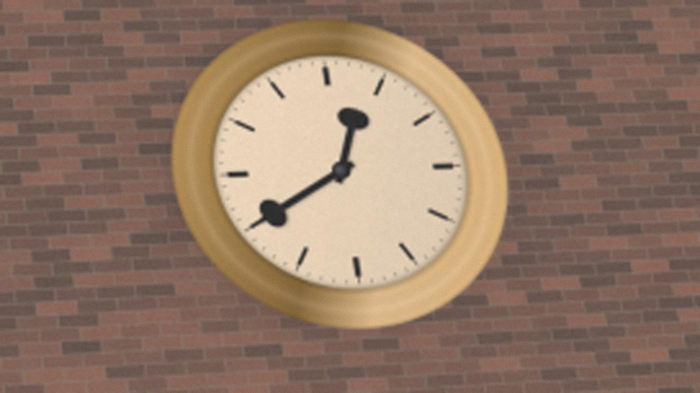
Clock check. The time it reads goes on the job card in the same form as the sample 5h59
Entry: 12h40
